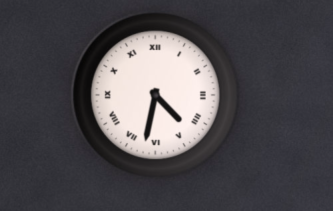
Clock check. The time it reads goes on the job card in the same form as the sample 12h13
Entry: 4h32
